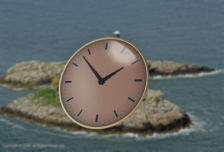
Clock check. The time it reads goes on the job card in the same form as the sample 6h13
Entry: 1h53
